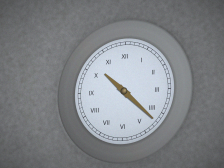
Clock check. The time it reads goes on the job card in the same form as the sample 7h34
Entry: 10h22
